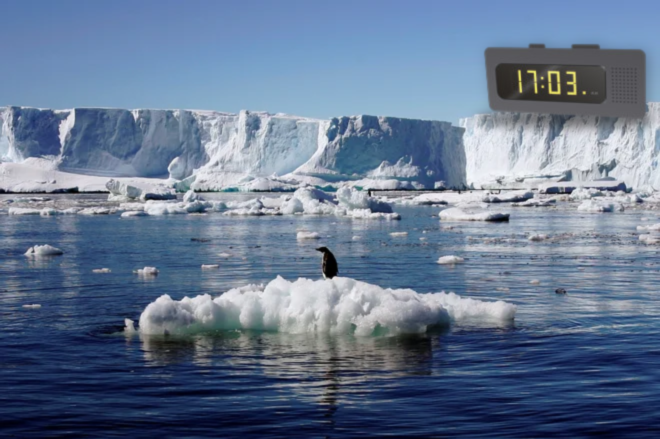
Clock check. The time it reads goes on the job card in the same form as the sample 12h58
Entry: 17h03
